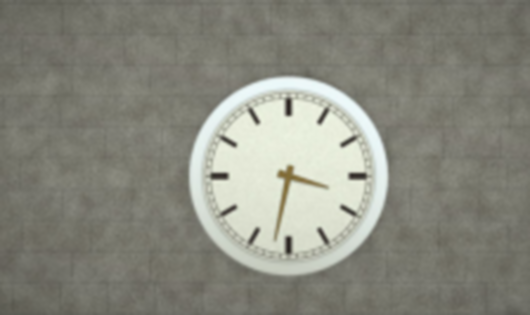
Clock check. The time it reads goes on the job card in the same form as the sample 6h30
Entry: 3h32
